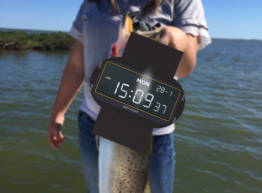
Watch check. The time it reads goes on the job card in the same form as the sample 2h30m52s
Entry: 15h09m37s
